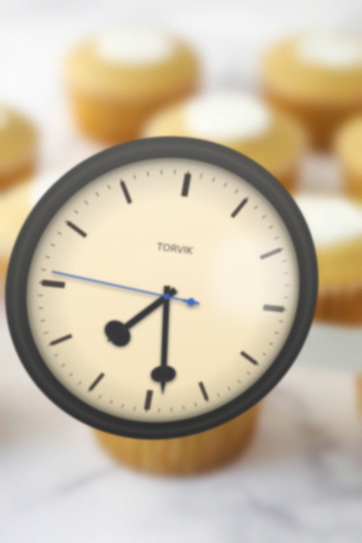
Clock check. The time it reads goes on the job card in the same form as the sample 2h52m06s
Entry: 7h28m46s
